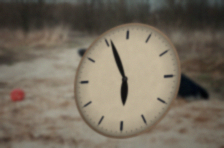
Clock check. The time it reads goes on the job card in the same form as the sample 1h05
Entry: 5h56
